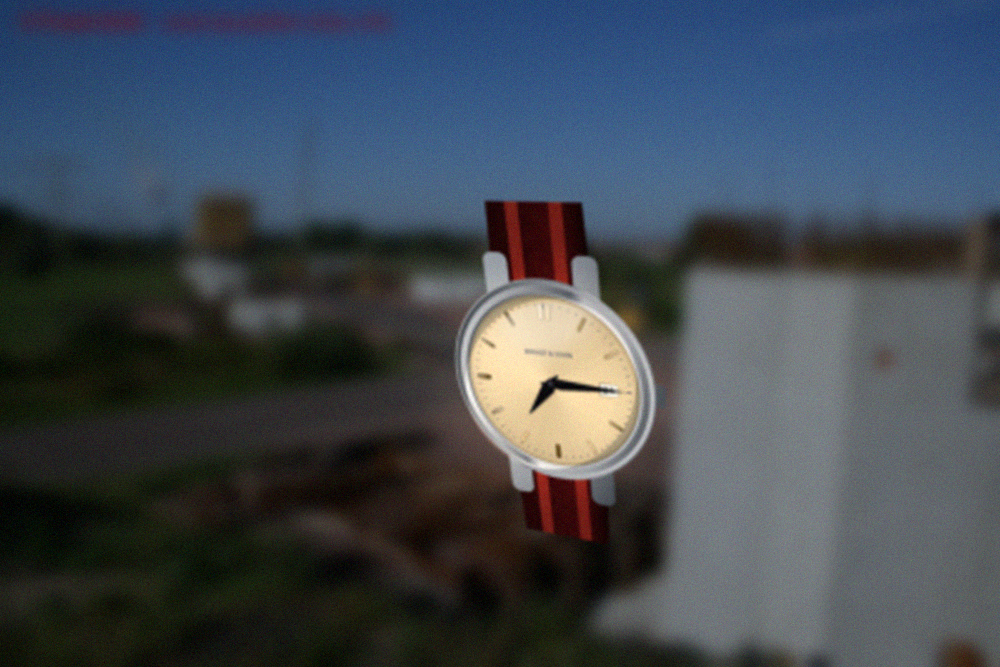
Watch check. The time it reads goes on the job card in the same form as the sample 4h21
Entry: 7h15
